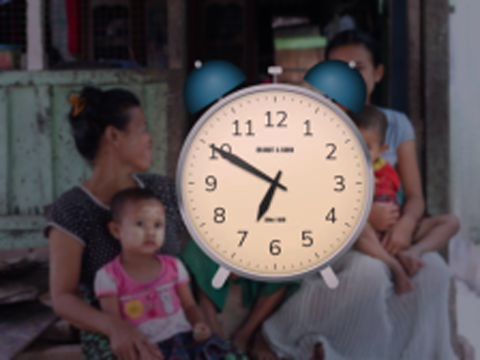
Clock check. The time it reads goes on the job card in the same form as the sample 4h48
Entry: 6h50
